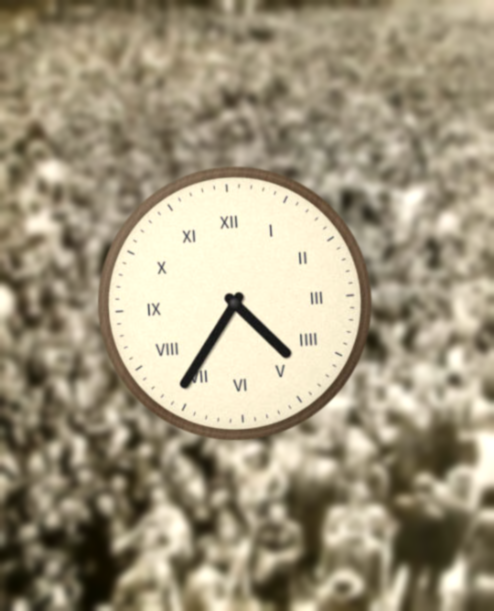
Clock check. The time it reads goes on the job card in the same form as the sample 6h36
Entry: 4h36
